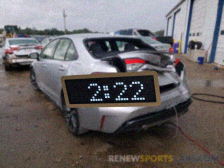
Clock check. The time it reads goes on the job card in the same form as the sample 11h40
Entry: 2h22
